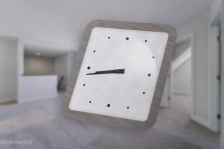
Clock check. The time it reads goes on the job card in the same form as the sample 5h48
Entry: 8h43
